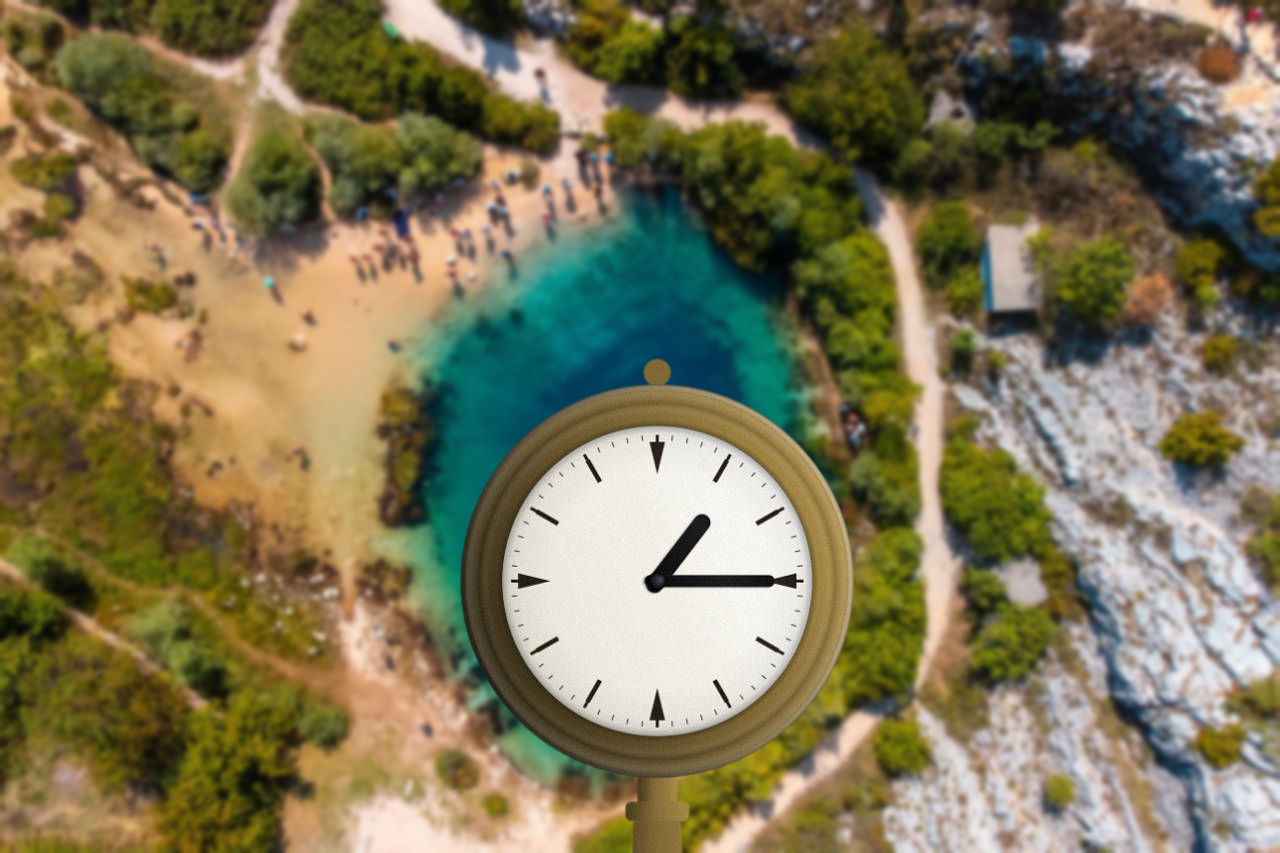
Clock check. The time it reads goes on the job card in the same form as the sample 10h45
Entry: 1h15
